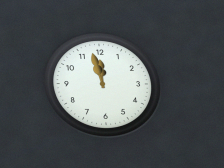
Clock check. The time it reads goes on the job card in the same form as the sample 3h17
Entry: 11h58
